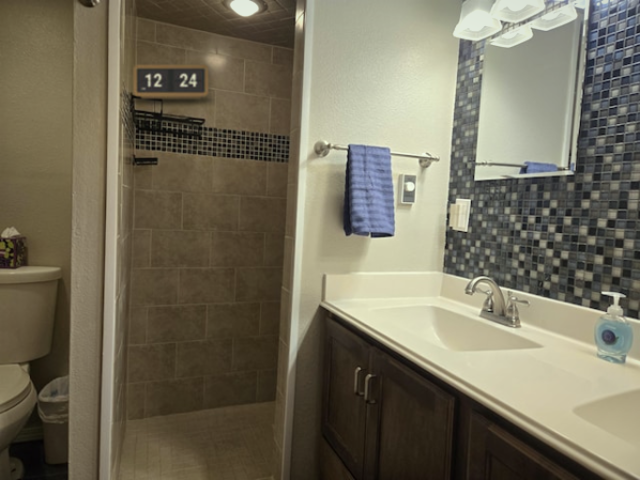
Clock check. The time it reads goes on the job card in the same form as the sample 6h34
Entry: 12h24
